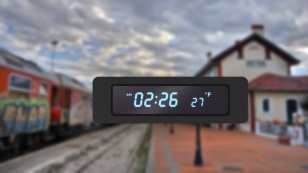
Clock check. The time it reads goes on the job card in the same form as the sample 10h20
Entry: 2h26
